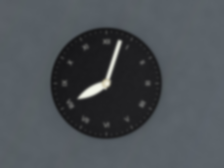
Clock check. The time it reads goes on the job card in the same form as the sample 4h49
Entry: 8h03
